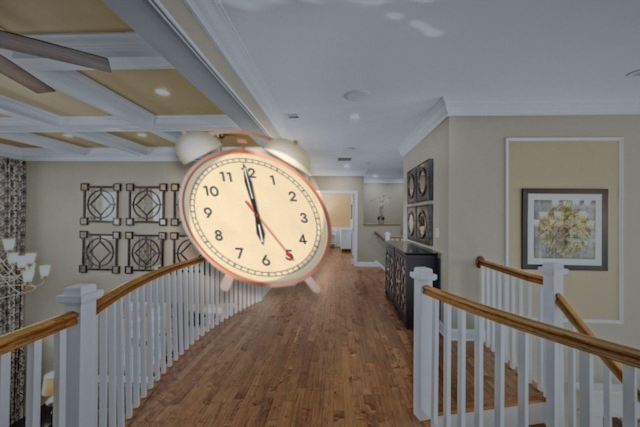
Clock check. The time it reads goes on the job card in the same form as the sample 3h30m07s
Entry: 5h59m25s
